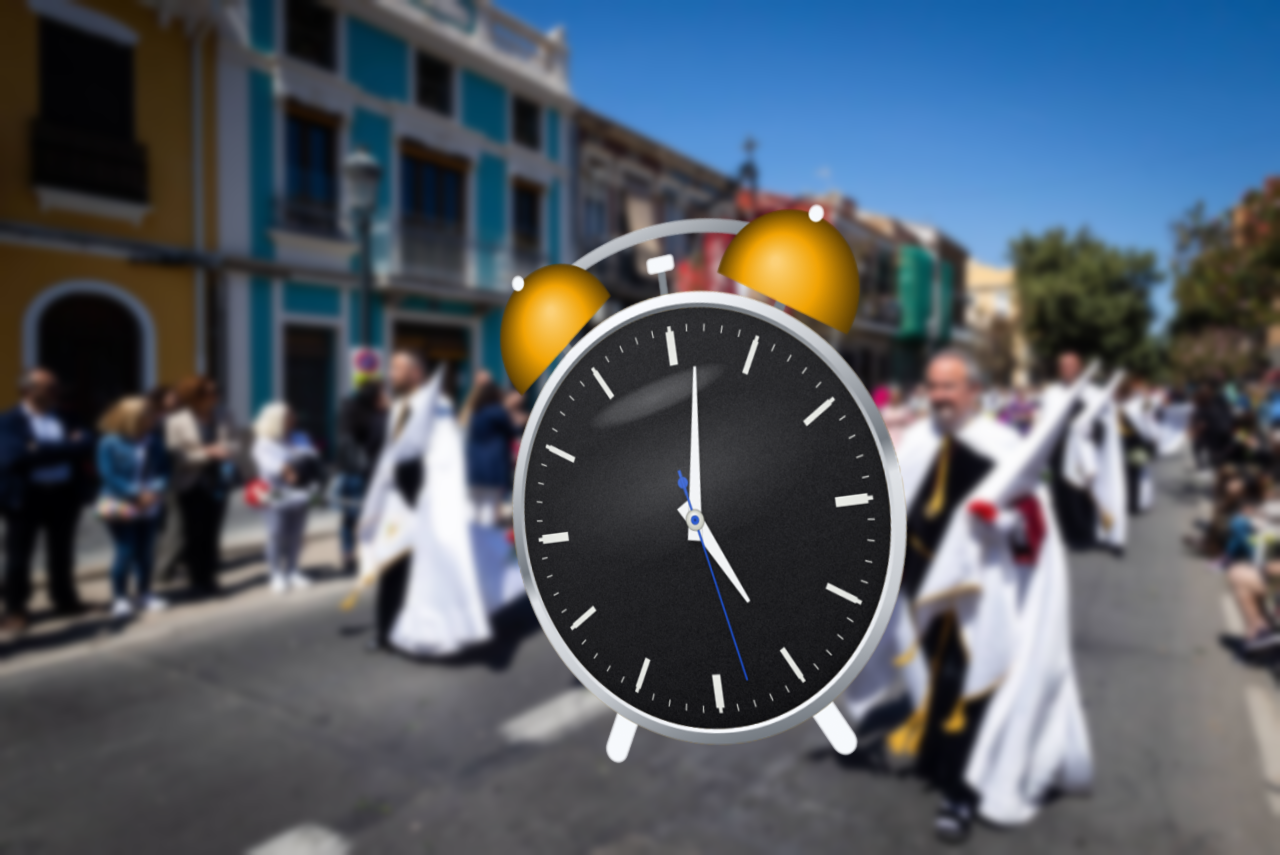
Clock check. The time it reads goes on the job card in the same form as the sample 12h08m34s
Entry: 5h01m28s
